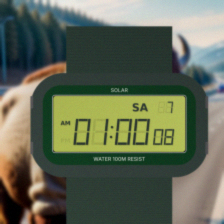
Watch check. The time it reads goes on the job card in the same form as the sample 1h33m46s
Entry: 1h00m08s
